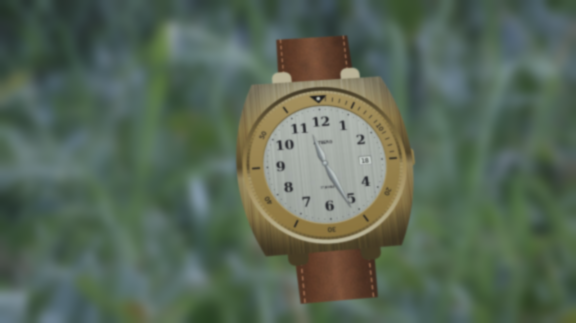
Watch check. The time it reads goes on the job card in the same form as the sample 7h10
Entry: 11h26
